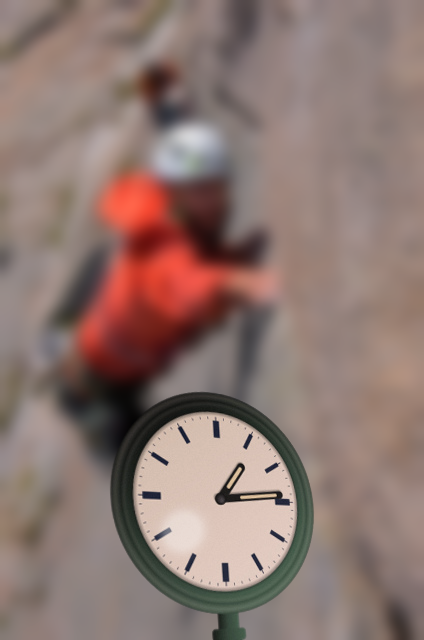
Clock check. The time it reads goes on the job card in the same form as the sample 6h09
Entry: 1h14
